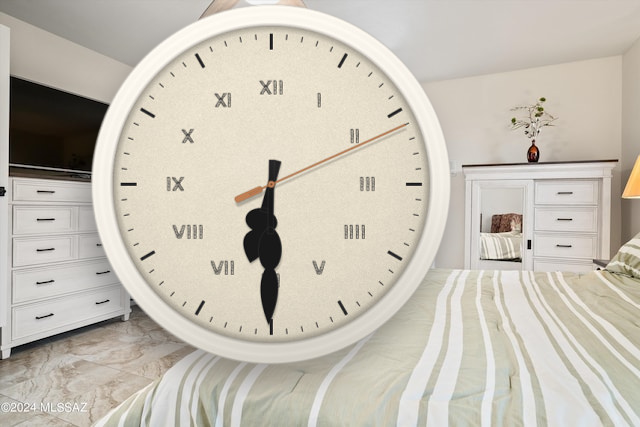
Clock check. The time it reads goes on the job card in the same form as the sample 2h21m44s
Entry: 6h30m11s
